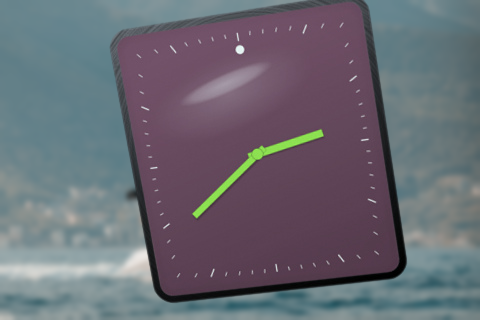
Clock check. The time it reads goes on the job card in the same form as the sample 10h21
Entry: 2h39
